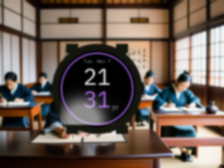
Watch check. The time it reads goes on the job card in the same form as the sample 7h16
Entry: 21h31
